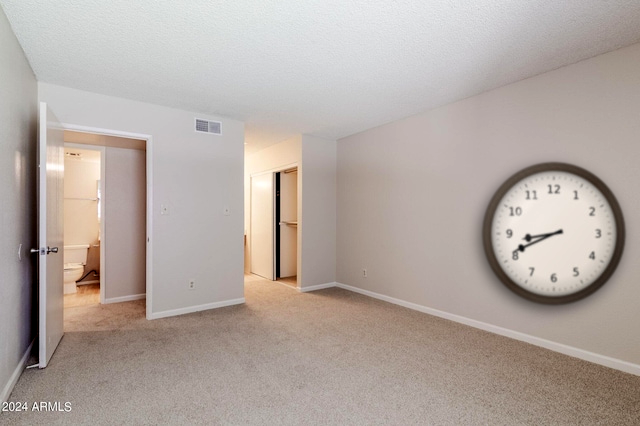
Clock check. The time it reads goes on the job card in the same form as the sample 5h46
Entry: 8h41
